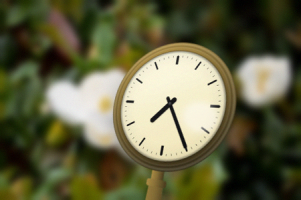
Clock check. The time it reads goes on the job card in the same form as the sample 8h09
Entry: 7h25
